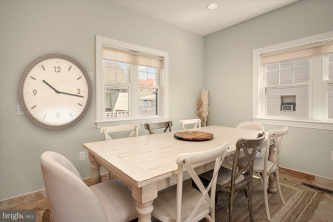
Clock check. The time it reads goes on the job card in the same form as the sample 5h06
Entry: 10h17
